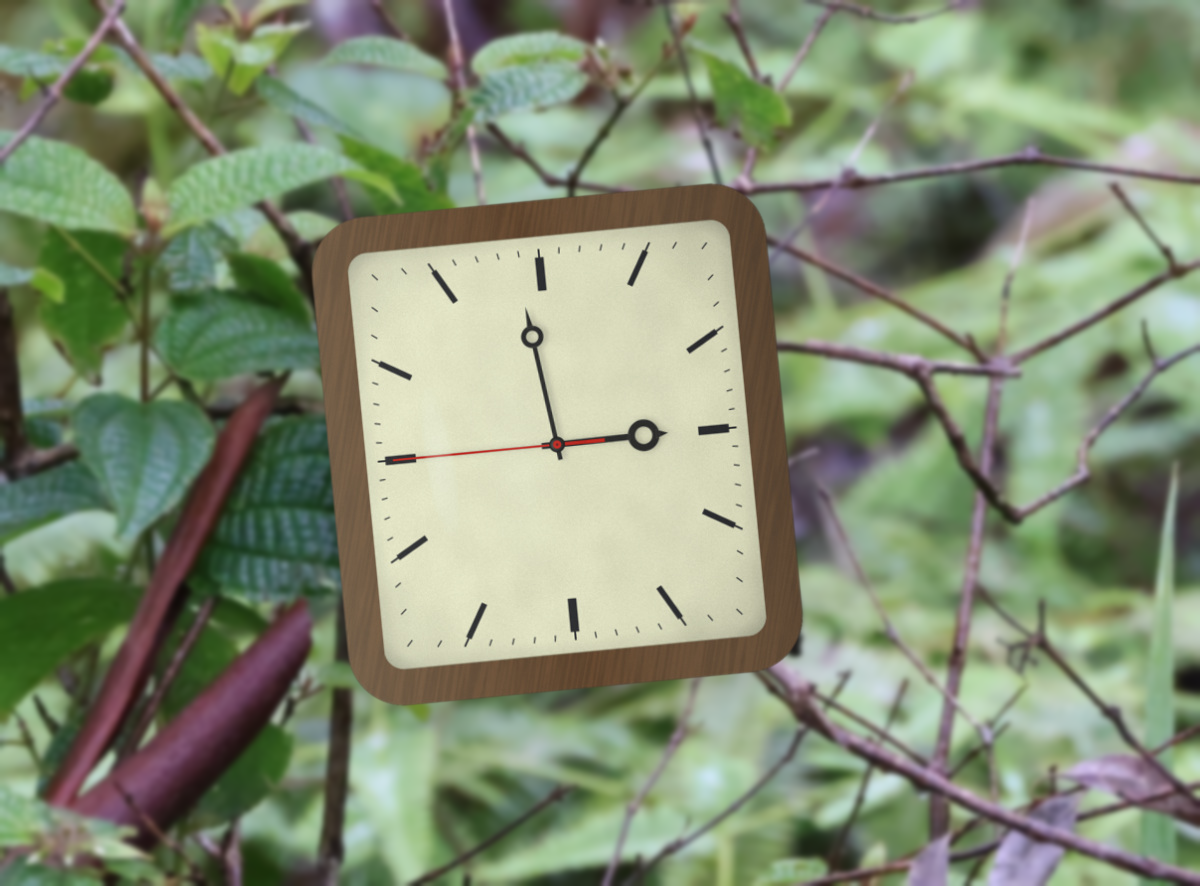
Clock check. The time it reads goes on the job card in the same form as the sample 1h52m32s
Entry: 2h58m45s
